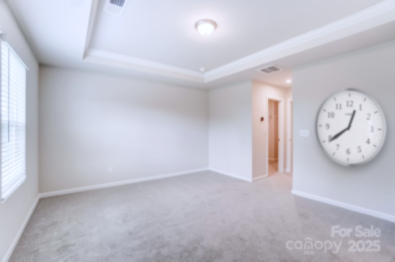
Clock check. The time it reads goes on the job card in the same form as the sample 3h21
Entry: 12h39
